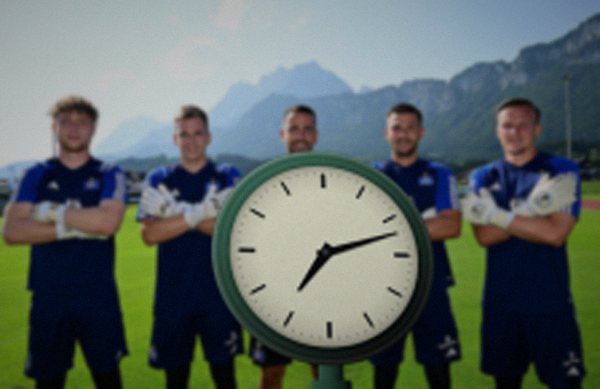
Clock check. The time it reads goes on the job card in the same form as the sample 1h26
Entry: 7h12
